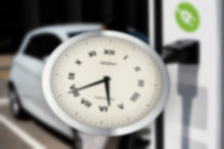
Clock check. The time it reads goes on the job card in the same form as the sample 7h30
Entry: 5h40
